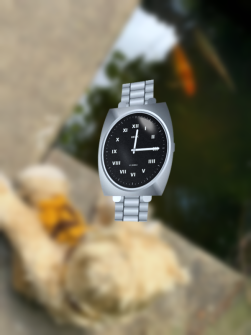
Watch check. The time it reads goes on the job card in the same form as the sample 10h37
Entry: 12h15
